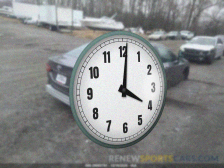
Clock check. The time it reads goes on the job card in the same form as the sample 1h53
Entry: 4h01
